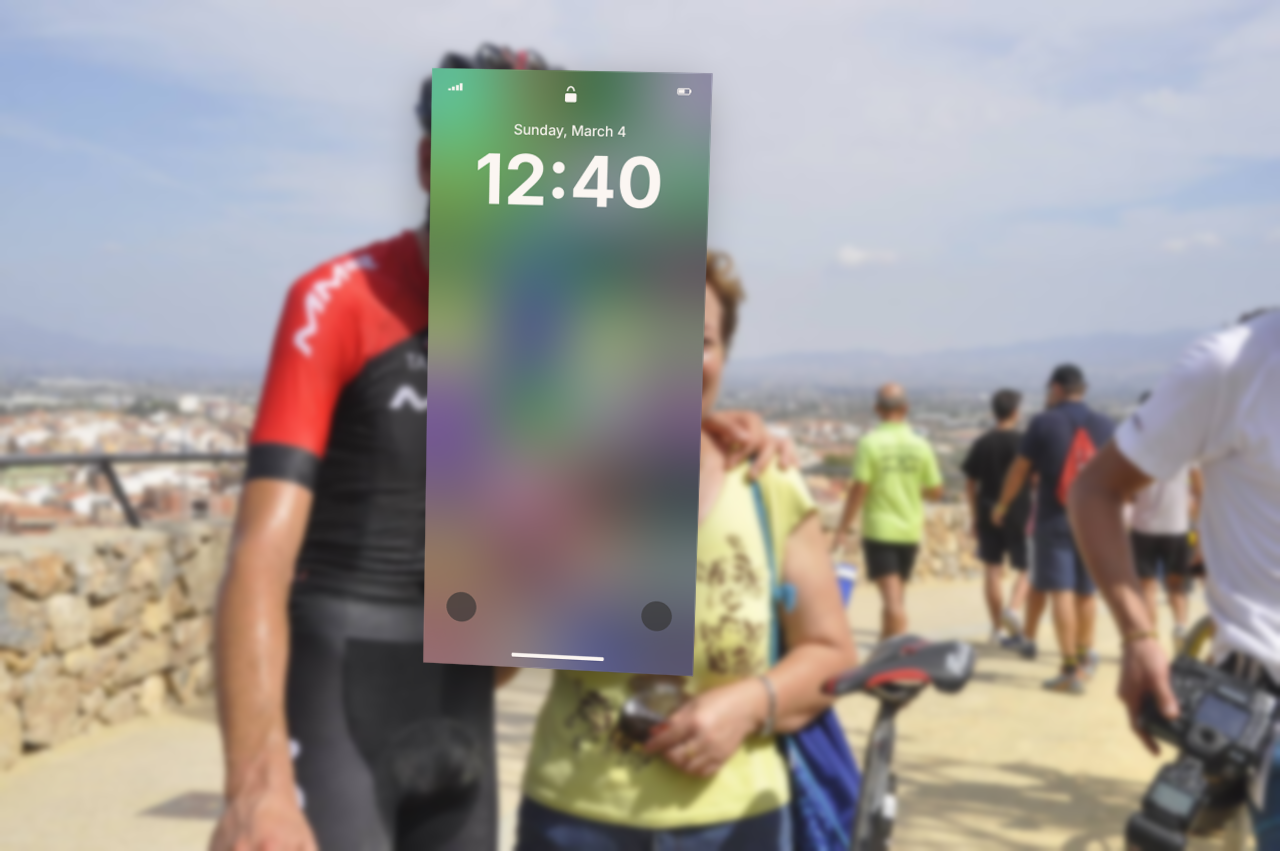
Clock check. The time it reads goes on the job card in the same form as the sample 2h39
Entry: 12h40
